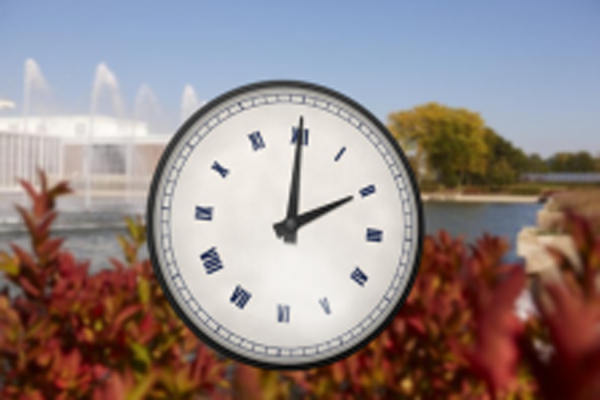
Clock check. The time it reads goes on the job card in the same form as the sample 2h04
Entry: 2h00
